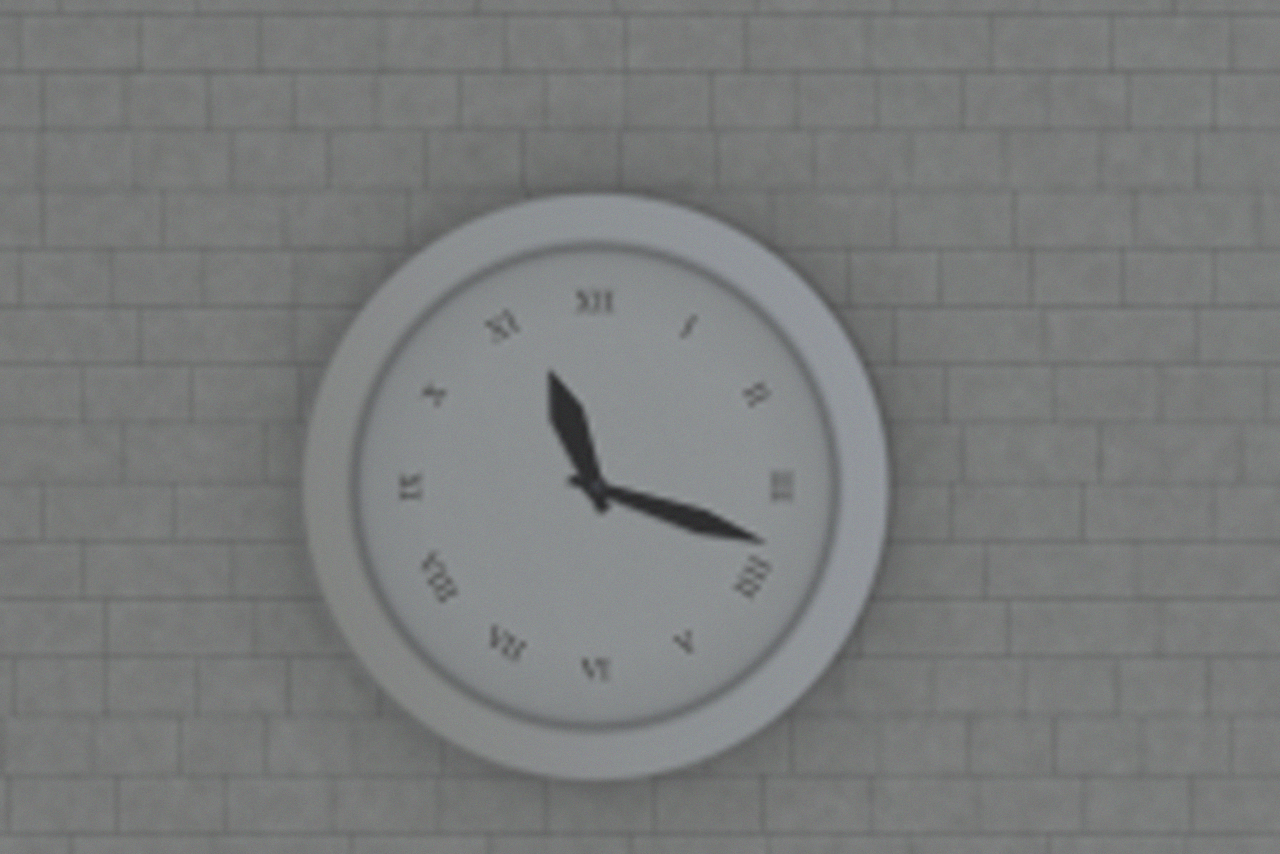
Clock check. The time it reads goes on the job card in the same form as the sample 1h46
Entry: 11h18
